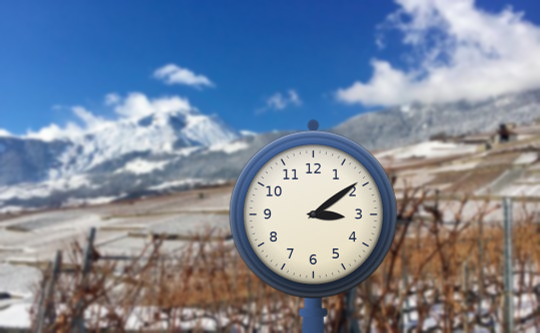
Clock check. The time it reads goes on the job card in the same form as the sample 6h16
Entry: 3h09
